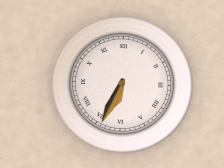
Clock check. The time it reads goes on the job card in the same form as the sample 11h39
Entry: 6h34
